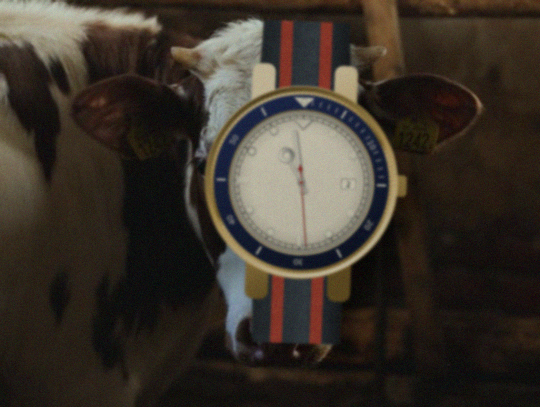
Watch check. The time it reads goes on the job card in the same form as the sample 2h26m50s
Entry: 10h58m29s
